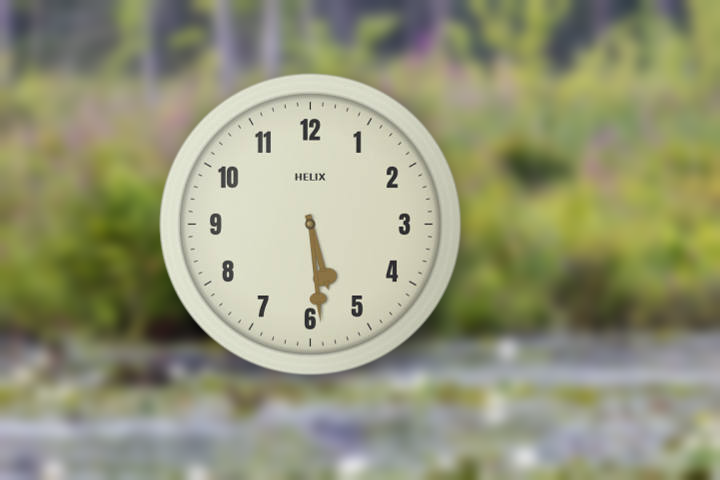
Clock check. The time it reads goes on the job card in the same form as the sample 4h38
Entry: 5h29
